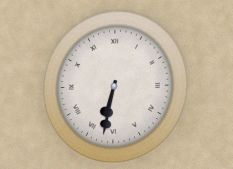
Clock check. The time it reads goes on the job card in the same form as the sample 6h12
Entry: 6h32
